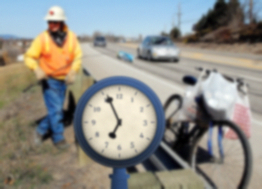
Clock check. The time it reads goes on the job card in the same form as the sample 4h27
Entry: 6h56
